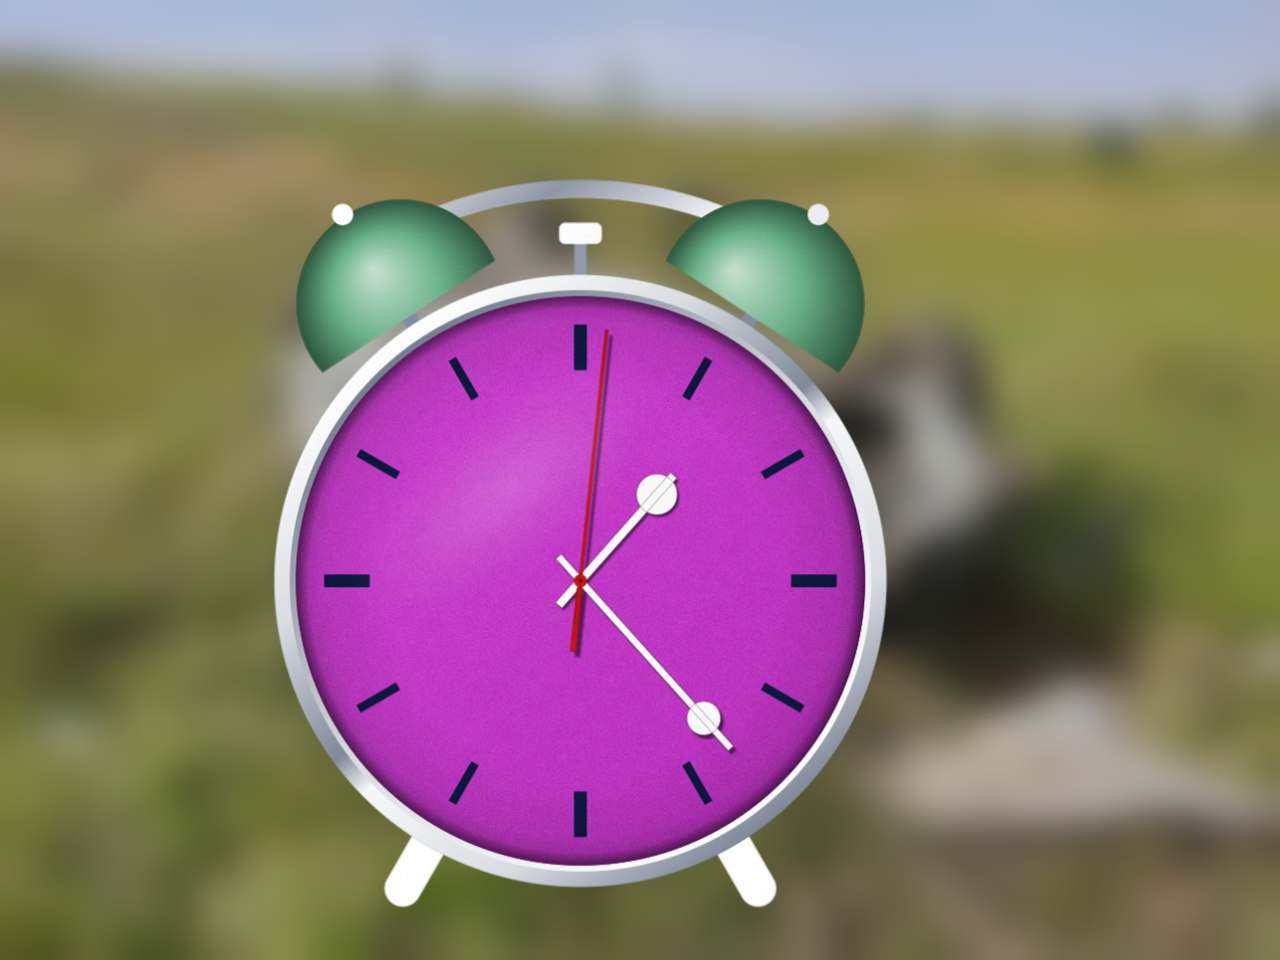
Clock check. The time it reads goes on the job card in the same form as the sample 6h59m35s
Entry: 1h23m01s
